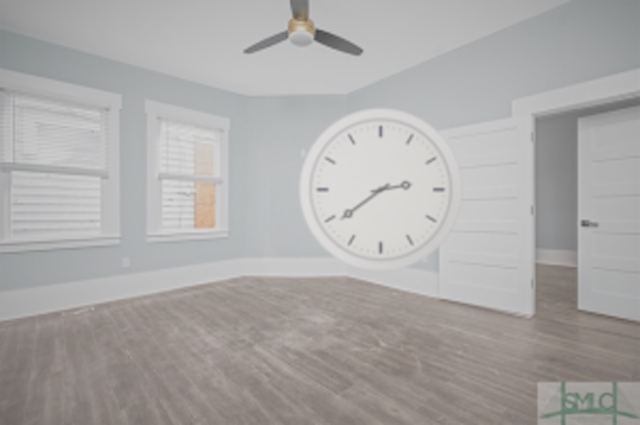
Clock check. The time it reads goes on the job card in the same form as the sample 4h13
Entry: 2h39
